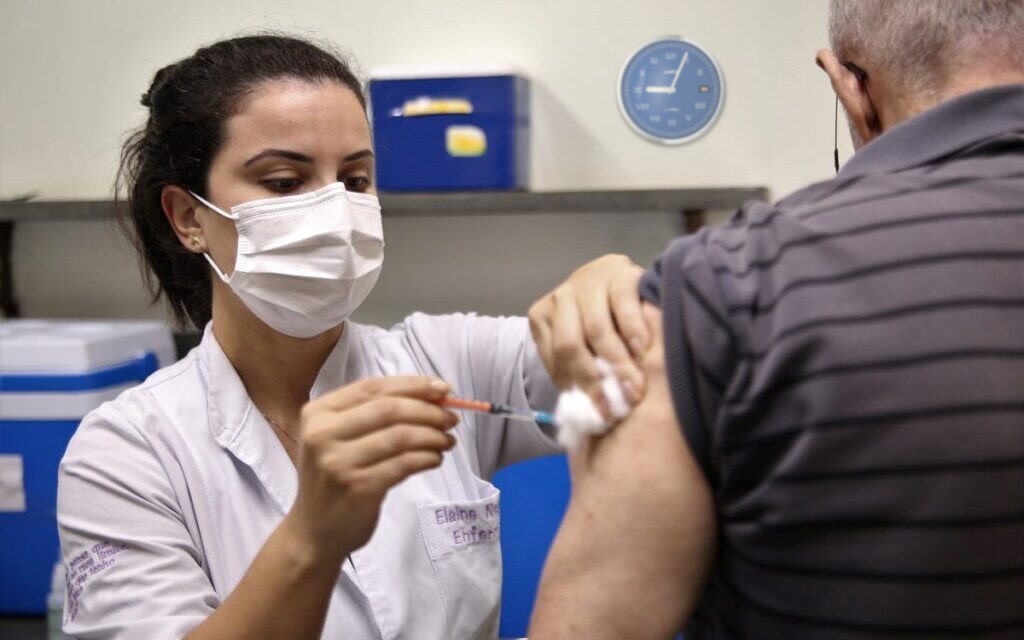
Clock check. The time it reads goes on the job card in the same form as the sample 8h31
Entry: 9h04
